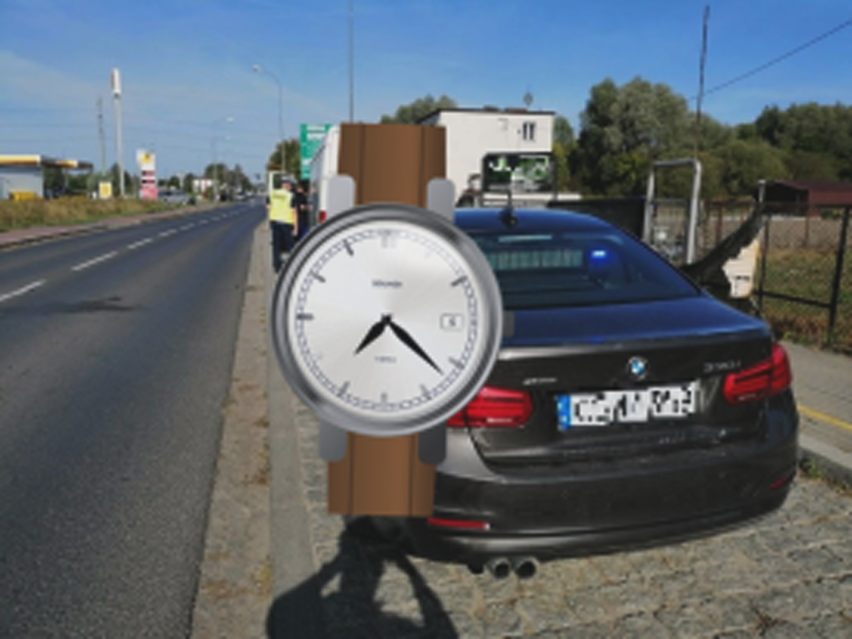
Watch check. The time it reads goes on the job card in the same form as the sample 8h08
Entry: 7h22
